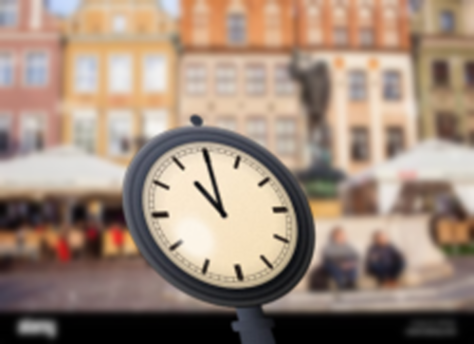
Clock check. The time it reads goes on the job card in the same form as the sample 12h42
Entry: 11h00
